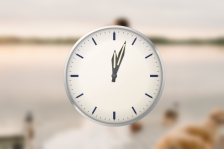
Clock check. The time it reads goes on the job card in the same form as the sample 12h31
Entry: 12h03
